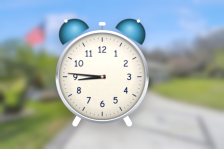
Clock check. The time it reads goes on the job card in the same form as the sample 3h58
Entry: 8h46
